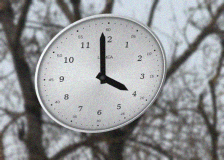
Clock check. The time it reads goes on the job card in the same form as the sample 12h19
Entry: 3h59
